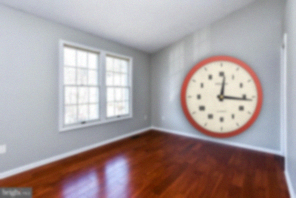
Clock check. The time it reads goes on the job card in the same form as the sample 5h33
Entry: 12h16
